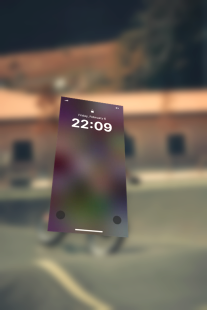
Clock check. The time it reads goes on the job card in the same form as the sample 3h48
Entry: 22h09
